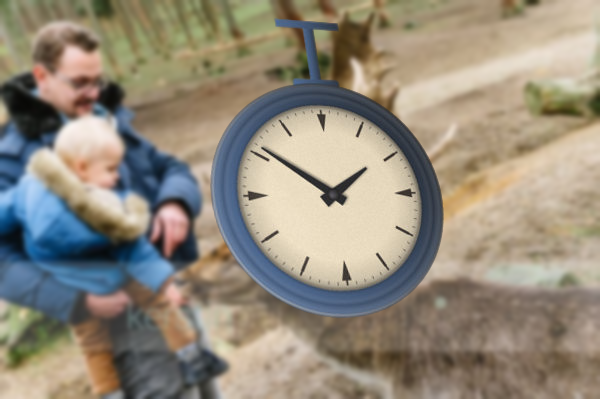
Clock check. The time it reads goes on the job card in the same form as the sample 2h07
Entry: 1h51
